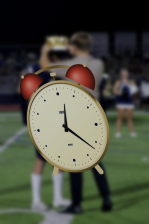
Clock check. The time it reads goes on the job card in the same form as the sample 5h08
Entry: 12h22
